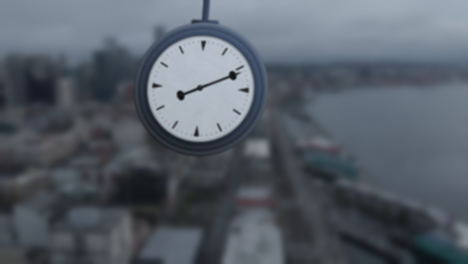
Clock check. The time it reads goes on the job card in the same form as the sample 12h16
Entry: 8h11
